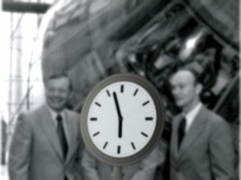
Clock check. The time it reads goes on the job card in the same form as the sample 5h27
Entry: 5h57
